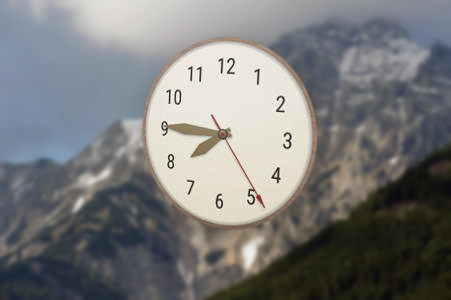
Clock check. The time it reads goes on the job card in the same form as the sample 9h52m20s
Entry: 7h45m24s
